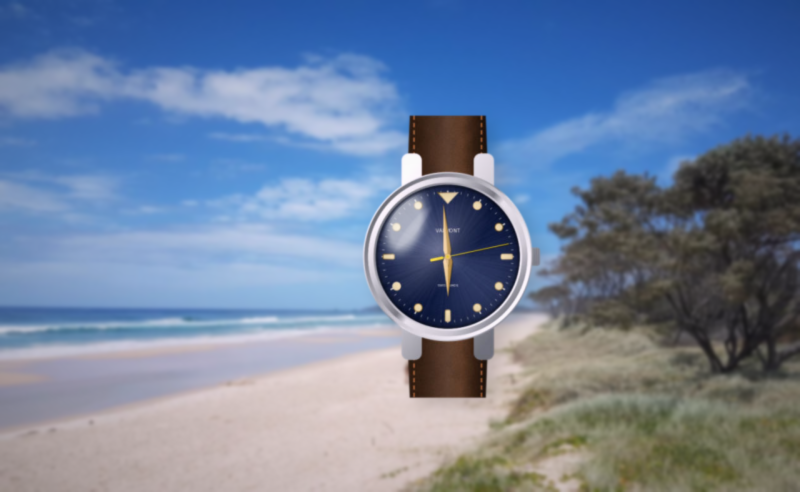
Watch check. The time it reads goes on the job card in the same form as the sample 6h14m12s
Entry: 5h59m13s
